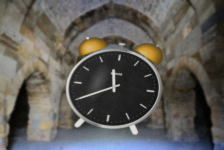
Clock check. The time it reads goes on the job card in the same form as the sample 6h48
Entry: 11h40
